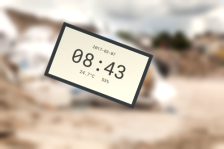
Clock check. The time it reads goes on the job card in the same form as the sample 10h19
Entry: 8h43
